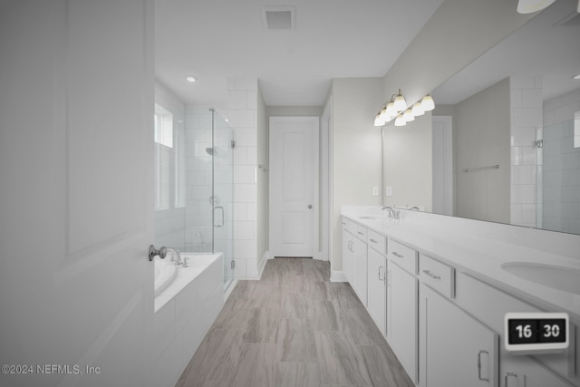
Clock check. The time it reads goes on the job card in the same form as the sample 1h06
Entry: 16h30
